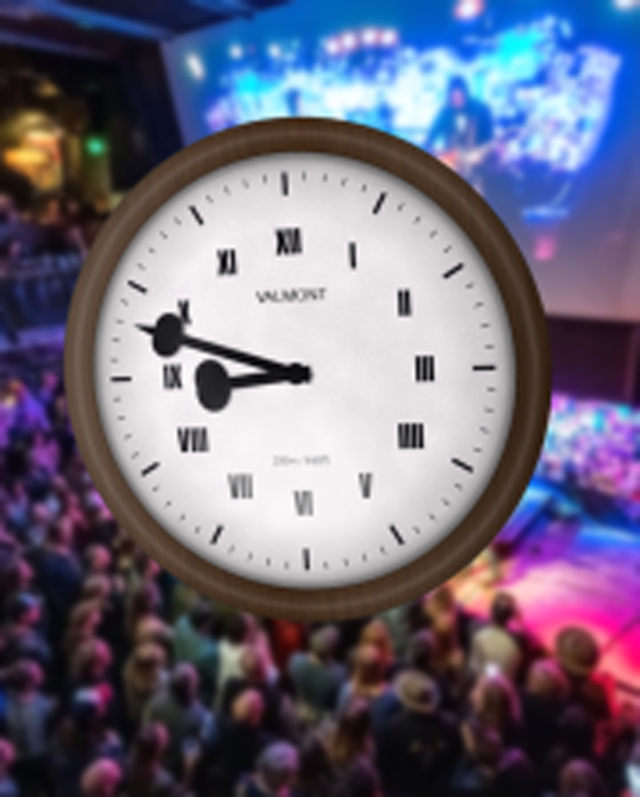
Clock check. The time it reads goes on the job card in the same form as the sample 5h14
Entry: 8h48
